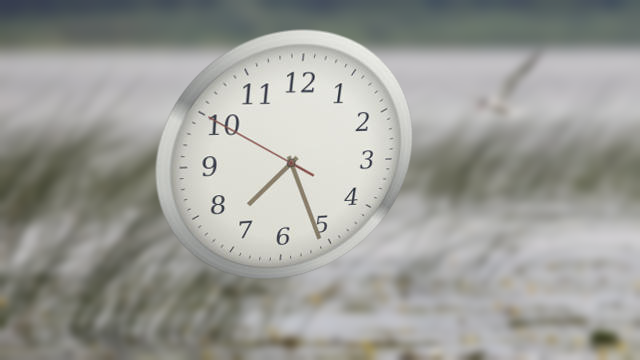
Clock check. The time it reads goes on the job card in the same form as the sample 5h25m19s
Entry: 7h25m50s
